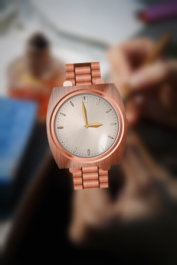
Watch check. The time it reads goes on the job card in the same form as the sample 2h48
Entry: 2h59
